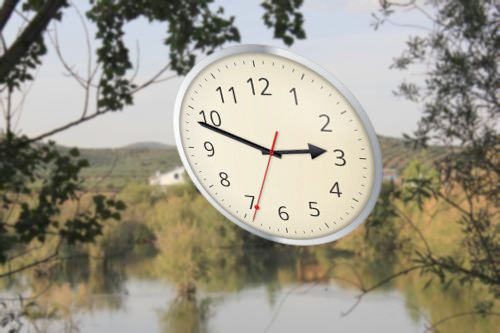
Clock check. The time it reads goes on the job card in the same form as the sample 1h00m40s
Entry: 2h48m34s
